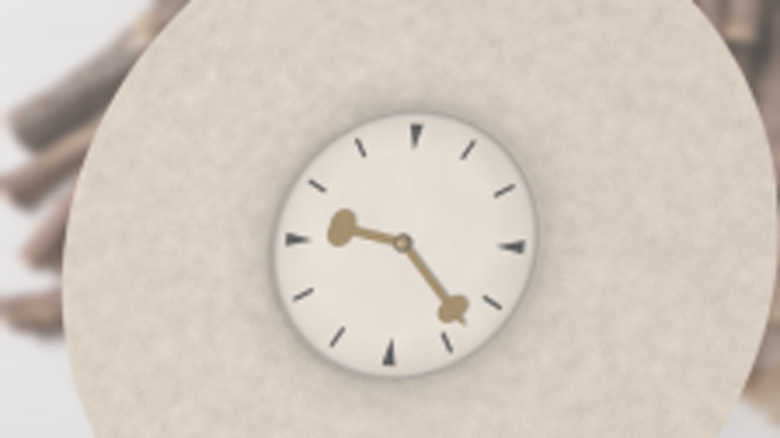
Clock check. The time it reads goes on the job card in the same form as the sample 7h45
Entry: 9h23
